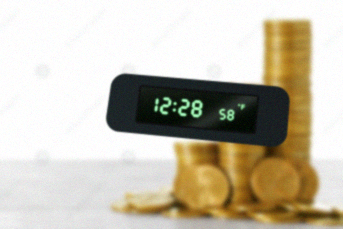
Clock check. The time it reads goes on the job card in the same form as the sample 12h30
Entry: 12h28
